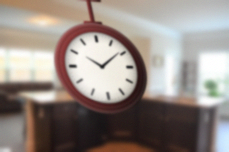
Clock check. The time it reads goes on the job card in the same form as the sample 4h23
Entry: 10h09
